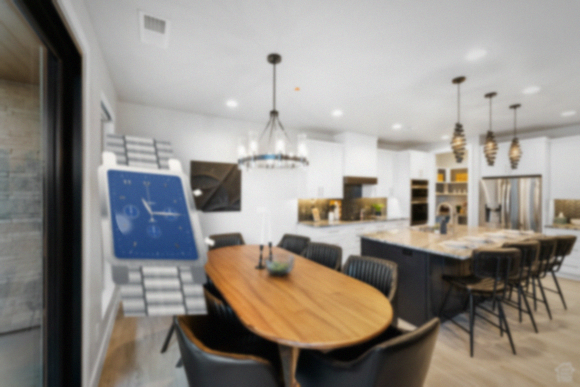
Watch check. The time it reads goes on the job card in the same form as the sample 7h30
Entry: 11h15
